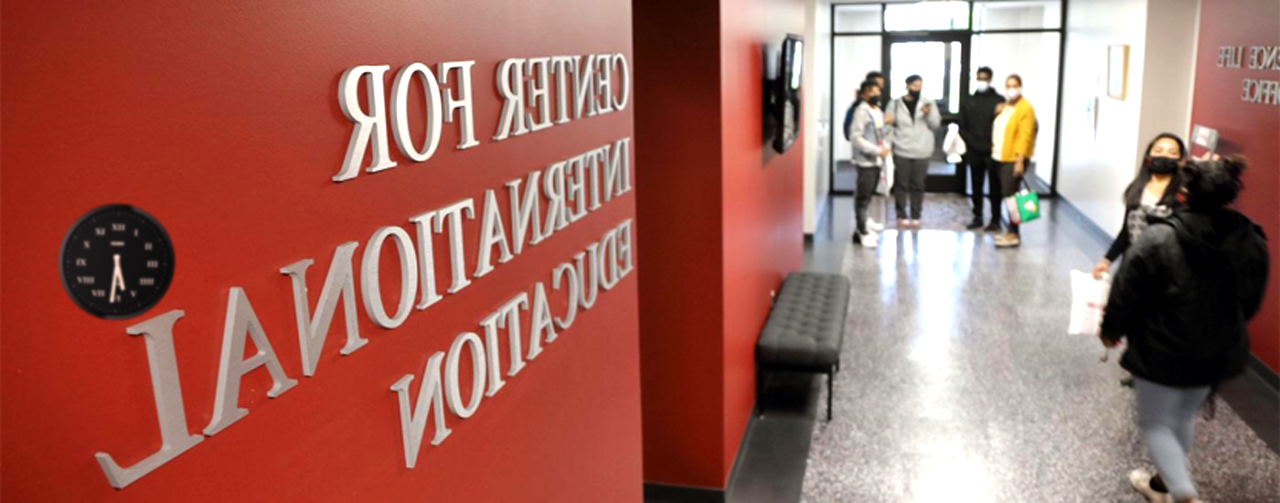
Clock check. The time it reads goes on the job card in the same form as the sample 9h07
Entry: 5h31
